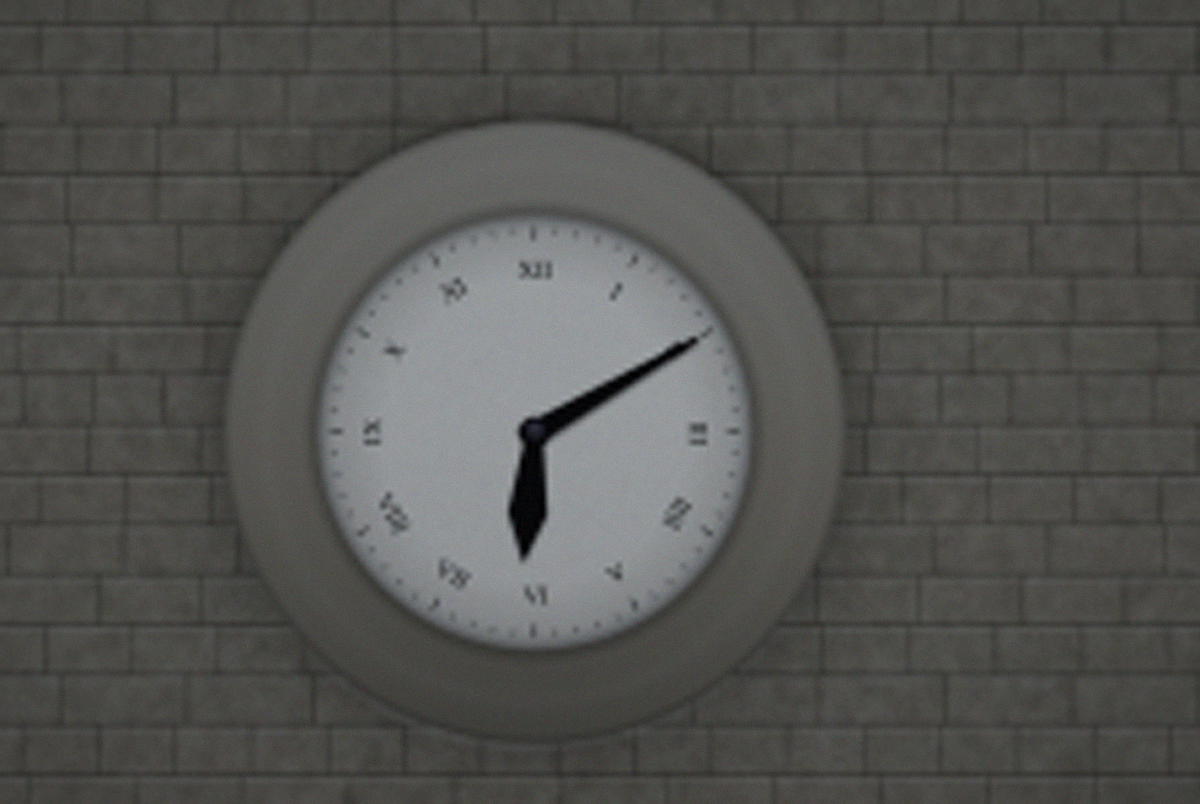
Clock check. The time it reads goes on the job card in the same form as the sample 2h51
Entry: 6h10
